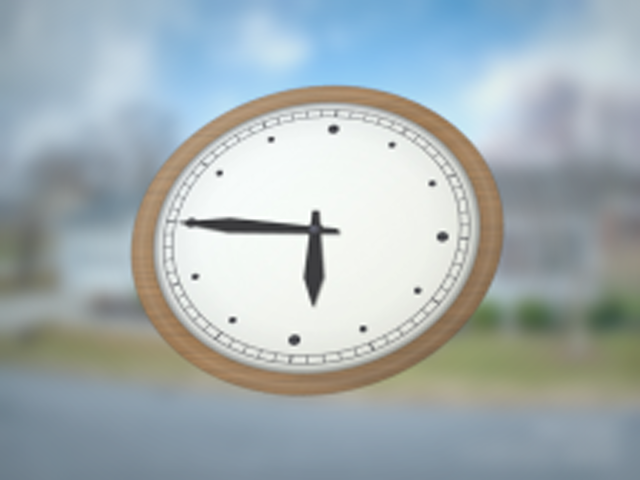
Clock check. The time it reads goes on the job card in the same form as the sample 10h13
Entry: 5h45
